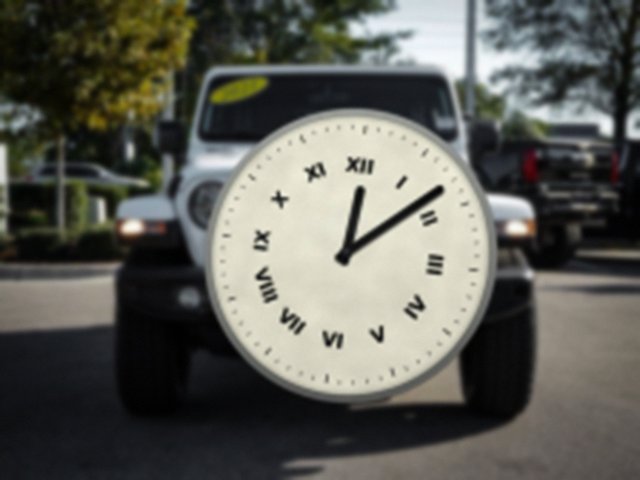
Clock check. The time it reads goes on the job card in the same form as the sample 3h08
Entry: 12h08
